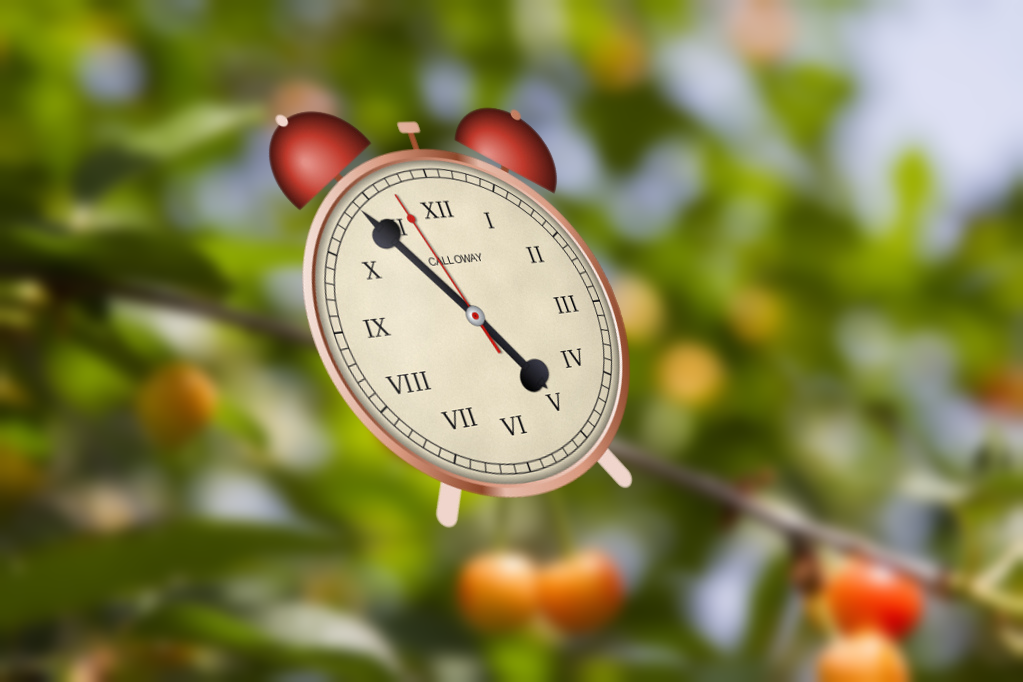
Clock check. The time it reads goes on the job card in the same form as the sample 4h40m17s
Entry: 4h53m57s
